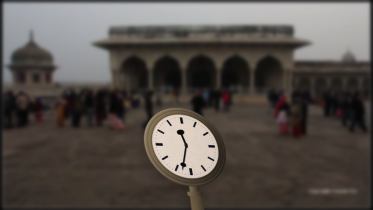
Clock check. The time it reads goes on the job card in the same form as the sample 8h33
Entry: 11h33
